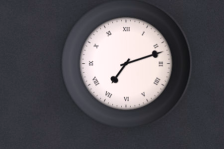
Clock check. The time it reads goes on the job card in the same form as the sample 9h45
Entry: 7h12
